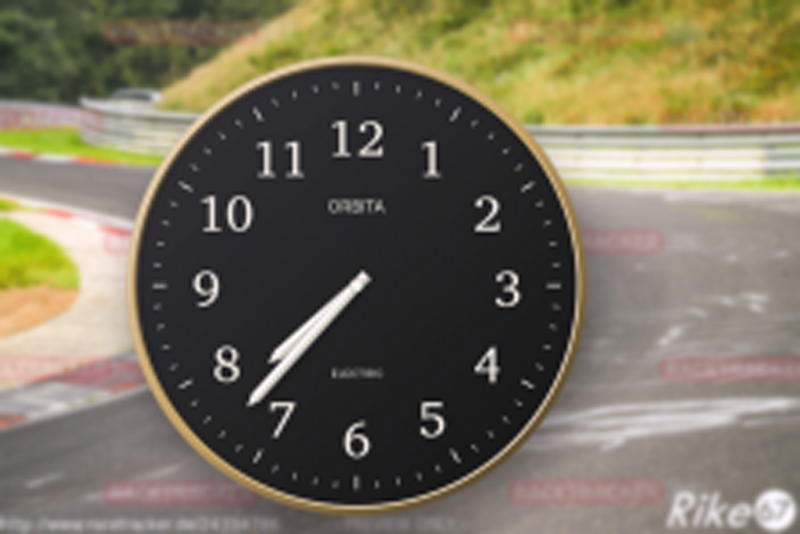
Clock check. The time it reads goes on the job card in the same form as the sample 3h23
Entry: 7h37
